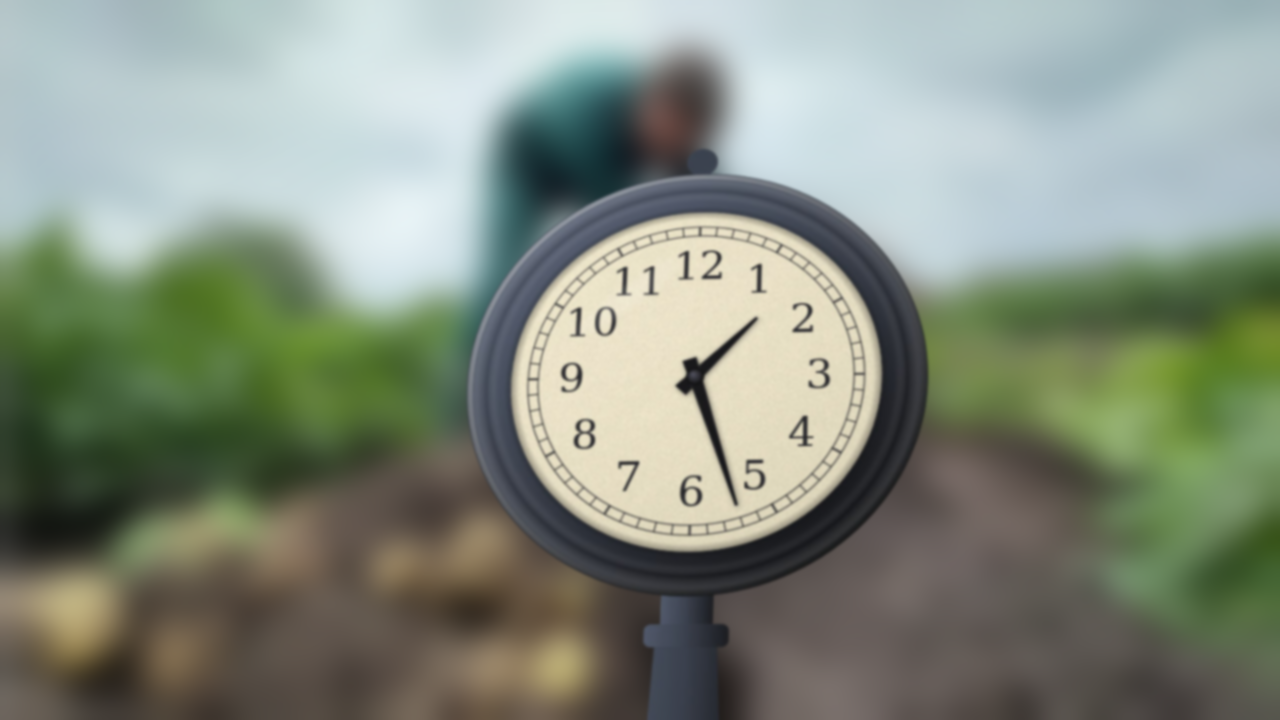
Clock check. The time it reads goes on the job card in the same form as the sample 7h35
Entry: 1h27
